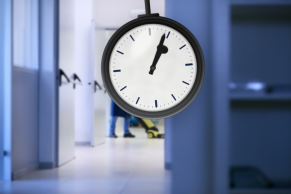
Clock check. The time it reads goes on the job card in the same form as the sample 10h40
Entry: 1h04
